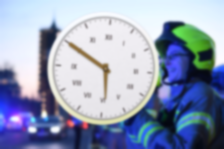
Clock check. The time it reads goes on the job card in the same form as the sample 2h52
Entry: 5h50
